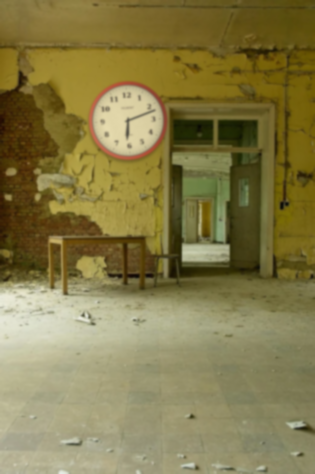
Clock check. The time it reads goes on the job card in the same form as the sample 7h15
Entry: 6h12
